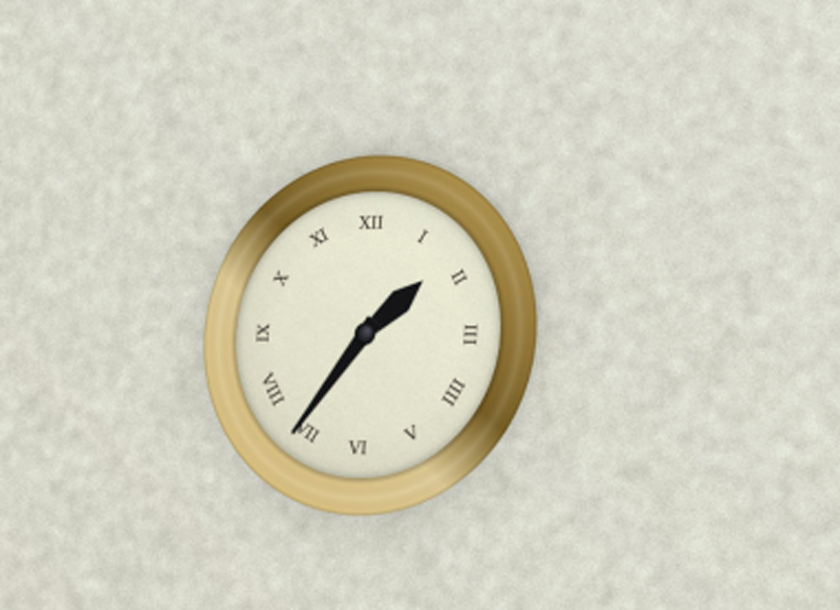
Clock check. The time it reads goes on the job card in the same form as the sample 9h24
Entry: 1h36
